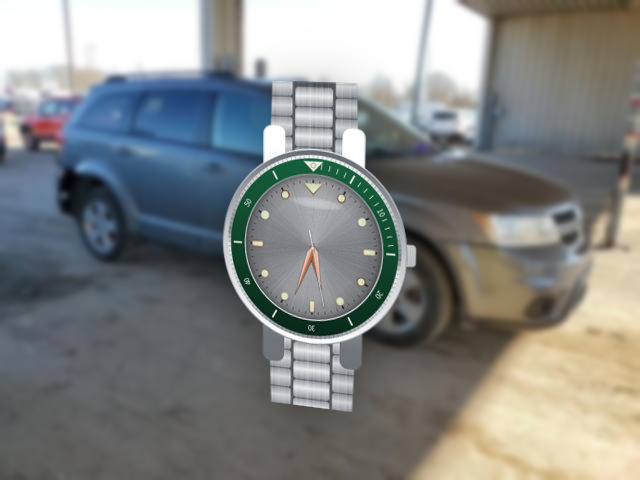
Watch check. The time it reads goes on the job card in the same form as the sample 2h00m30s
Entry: 5h33m28s
